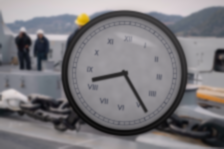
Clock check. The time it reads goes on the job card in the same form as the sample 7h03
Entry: 8h24
